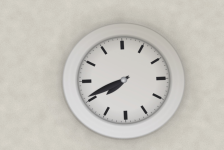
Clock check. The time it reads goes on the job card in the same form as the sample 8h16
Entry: 7h41
